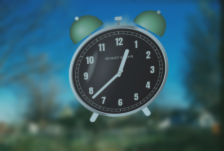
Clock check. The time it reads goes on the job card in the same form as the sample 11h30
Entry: 12h38
